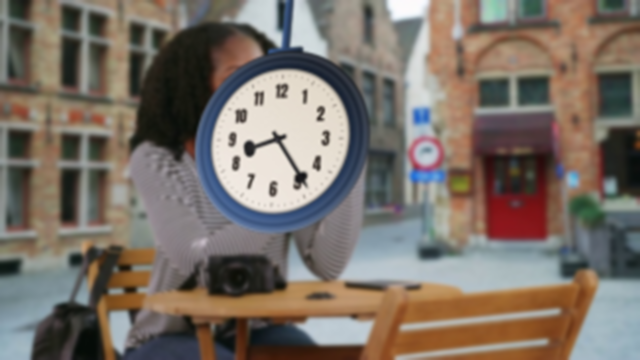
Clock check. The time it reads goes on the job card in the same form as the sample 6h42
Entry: 8h24
